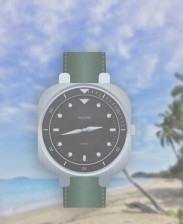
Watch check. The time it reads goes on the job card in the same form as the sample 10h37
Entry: 2h43
